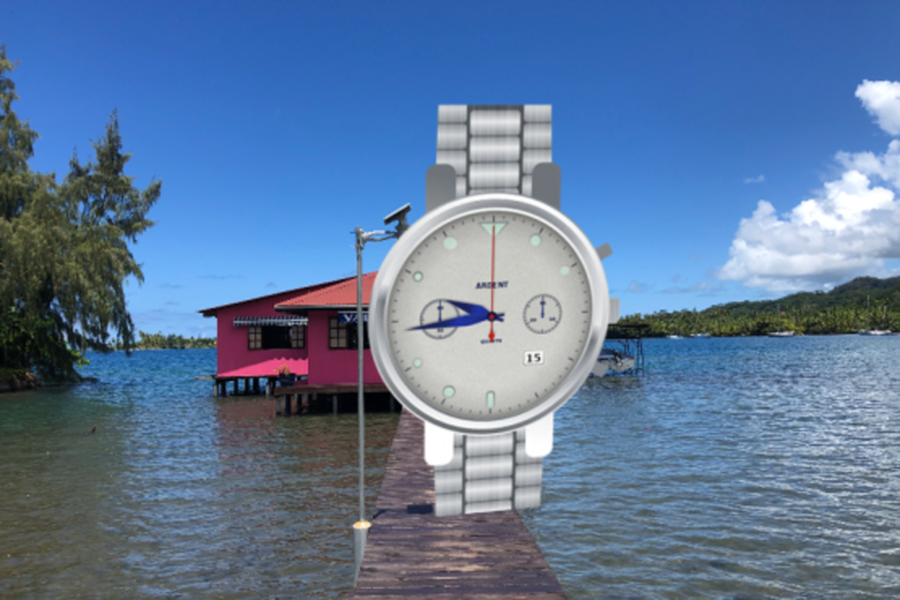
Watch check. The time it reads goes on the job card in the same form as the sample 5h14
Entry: 9h44
